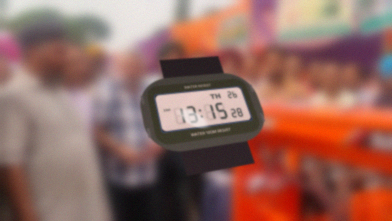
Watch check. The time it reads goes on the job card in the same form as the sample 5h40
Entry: 13h15
